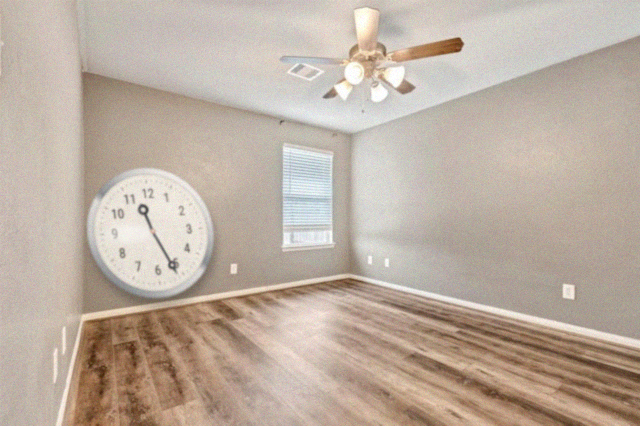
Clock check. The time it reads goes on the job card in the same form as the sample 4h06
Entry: 11h26
